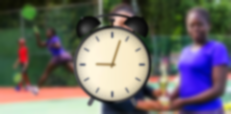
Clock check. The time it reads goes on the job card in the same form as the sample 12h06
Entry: 9h03
